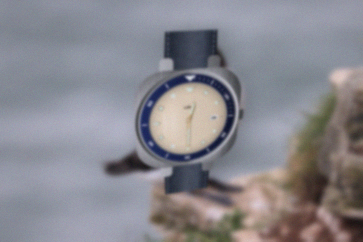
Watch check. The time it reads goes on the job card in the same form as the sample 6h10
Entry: 12h30
